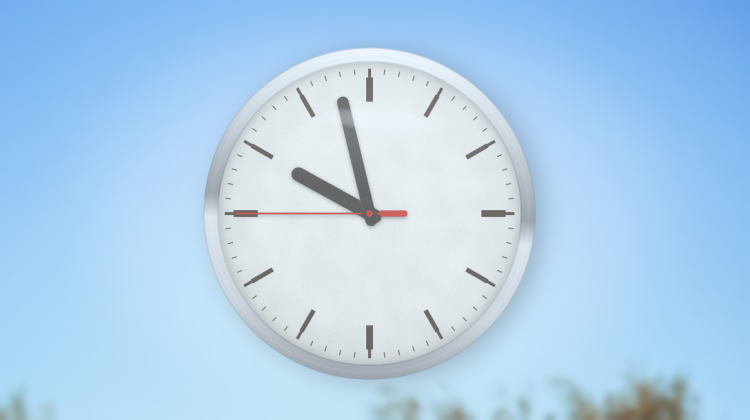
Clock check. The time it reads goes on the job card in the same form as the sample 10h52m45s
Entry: 9h57m45s
